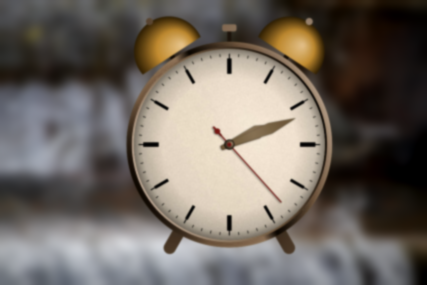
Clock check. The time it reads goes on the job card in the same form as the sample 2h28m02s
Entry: 2h11m23s
